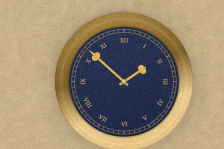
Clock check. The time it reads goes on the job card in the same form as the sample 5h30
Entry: 1h52
